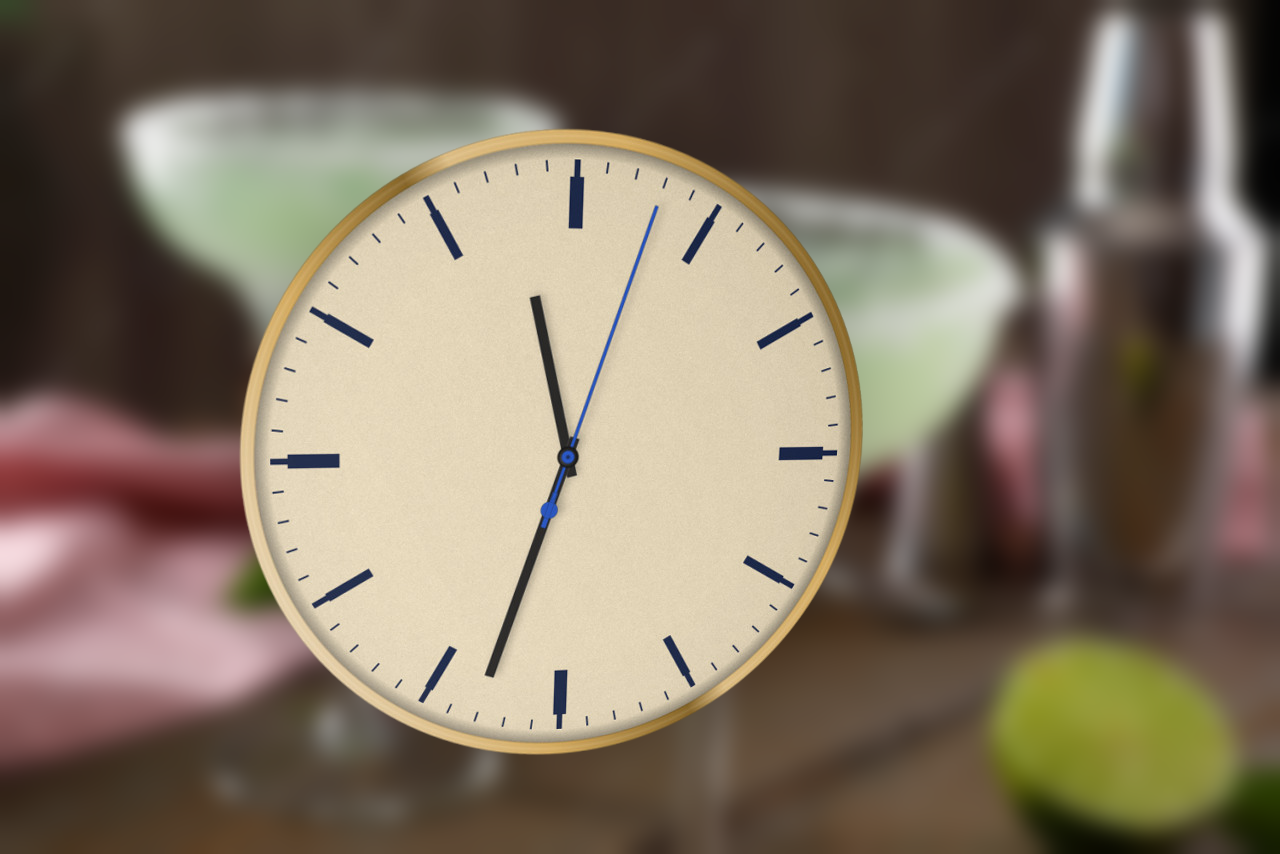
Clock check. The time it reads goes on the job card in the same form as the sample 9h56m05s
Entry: 11h33m03s
